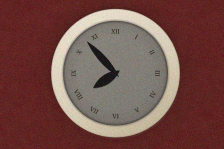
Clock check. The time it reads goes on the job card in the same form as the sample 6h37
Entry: 7h53
